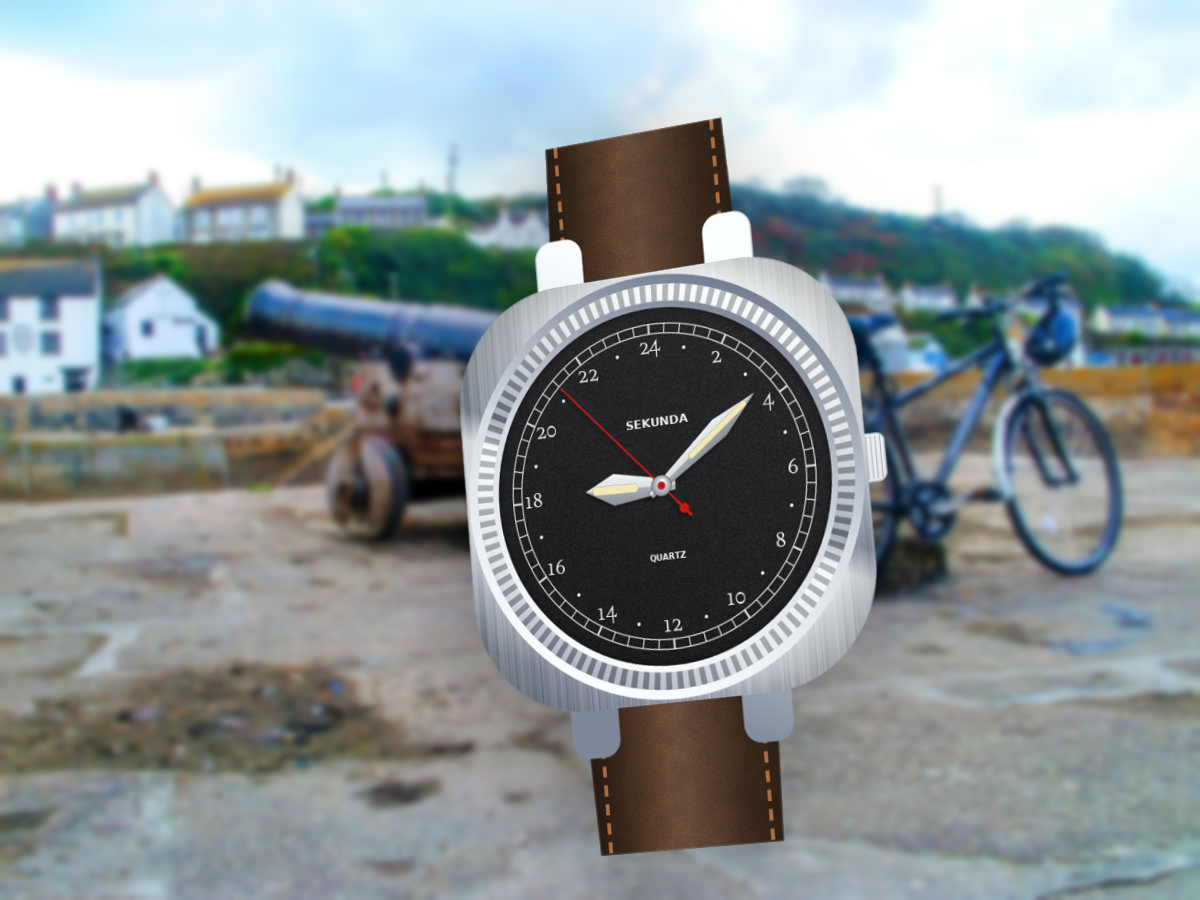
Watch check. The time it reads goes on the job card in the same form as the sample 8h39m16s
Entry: 18h08m53s
